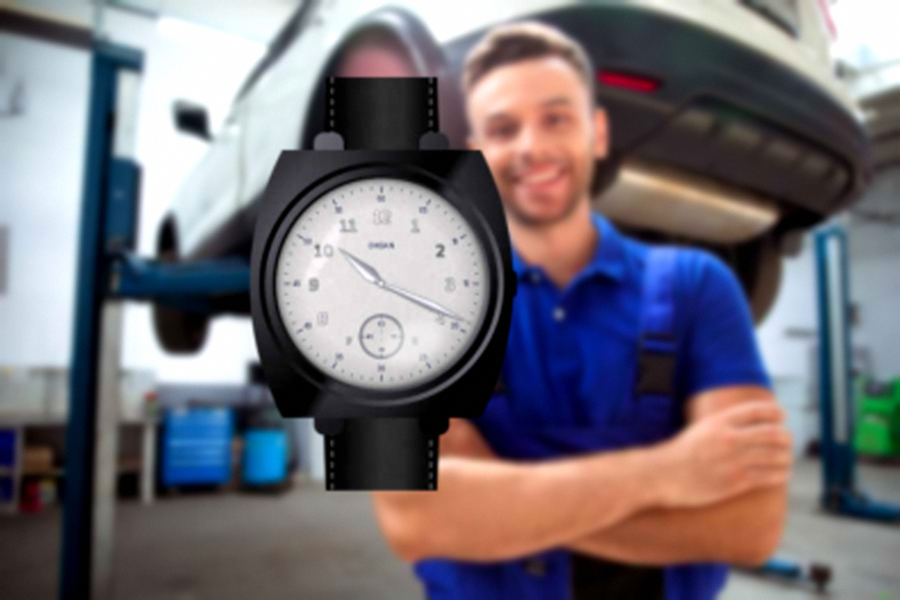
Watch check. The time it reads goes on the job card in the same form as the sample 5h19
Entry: 10h19
